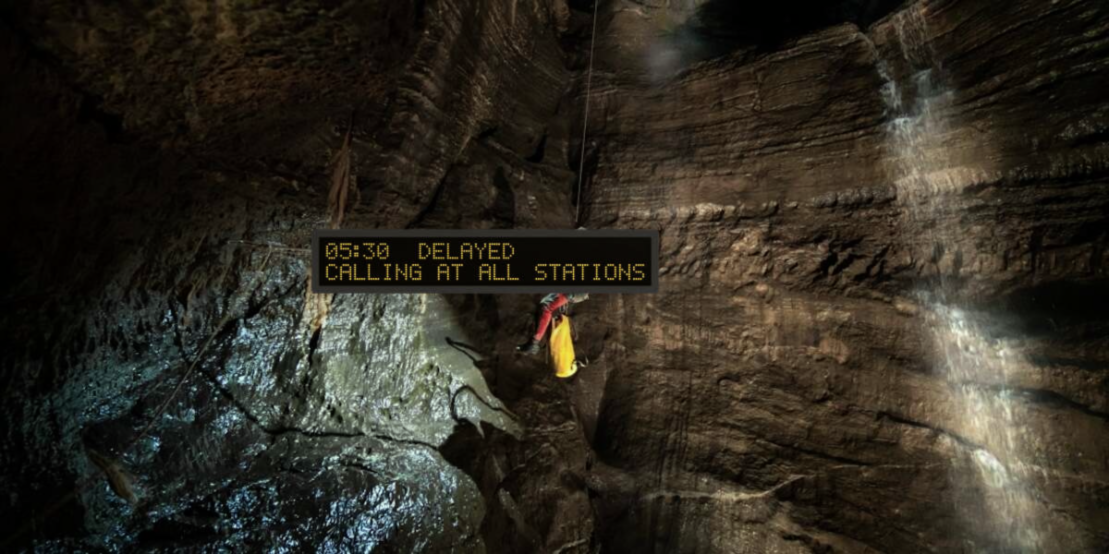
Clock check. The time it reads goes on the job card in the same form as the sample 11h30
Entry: 5h30
